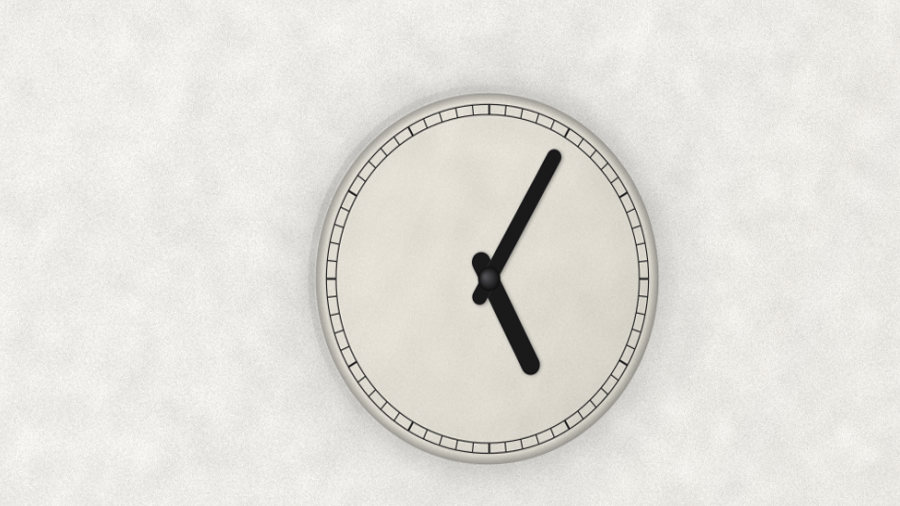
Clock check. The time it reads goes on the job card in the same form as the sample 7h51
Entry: 5h05
